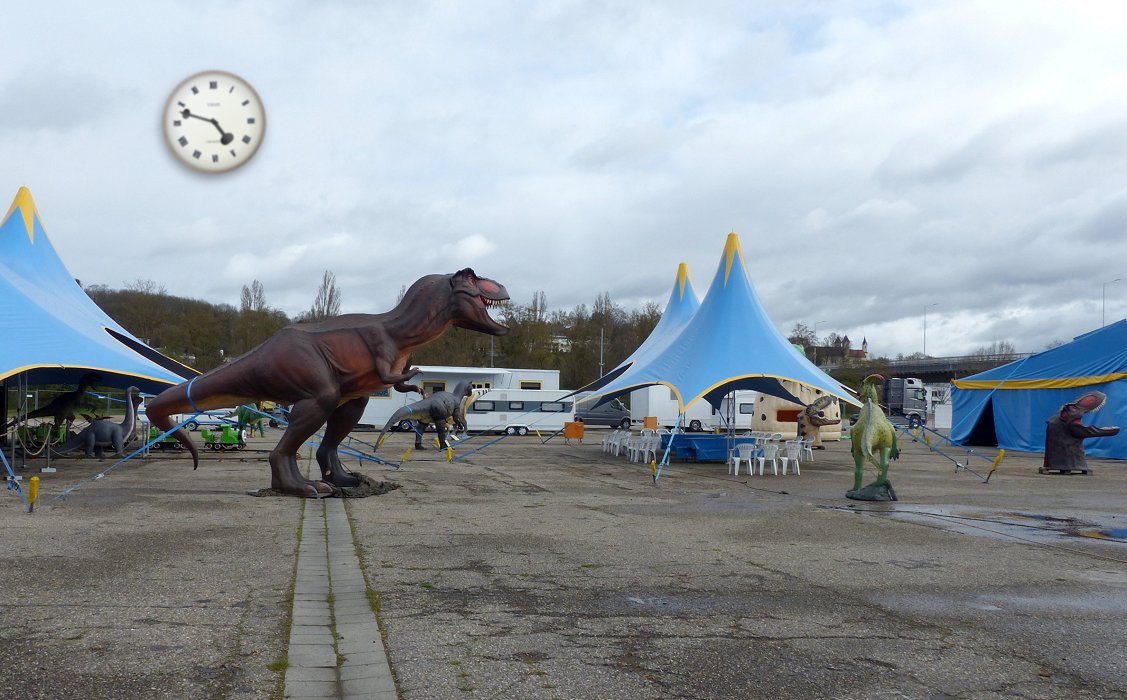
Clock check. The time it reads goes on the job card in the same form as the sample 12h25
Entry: 4h48
